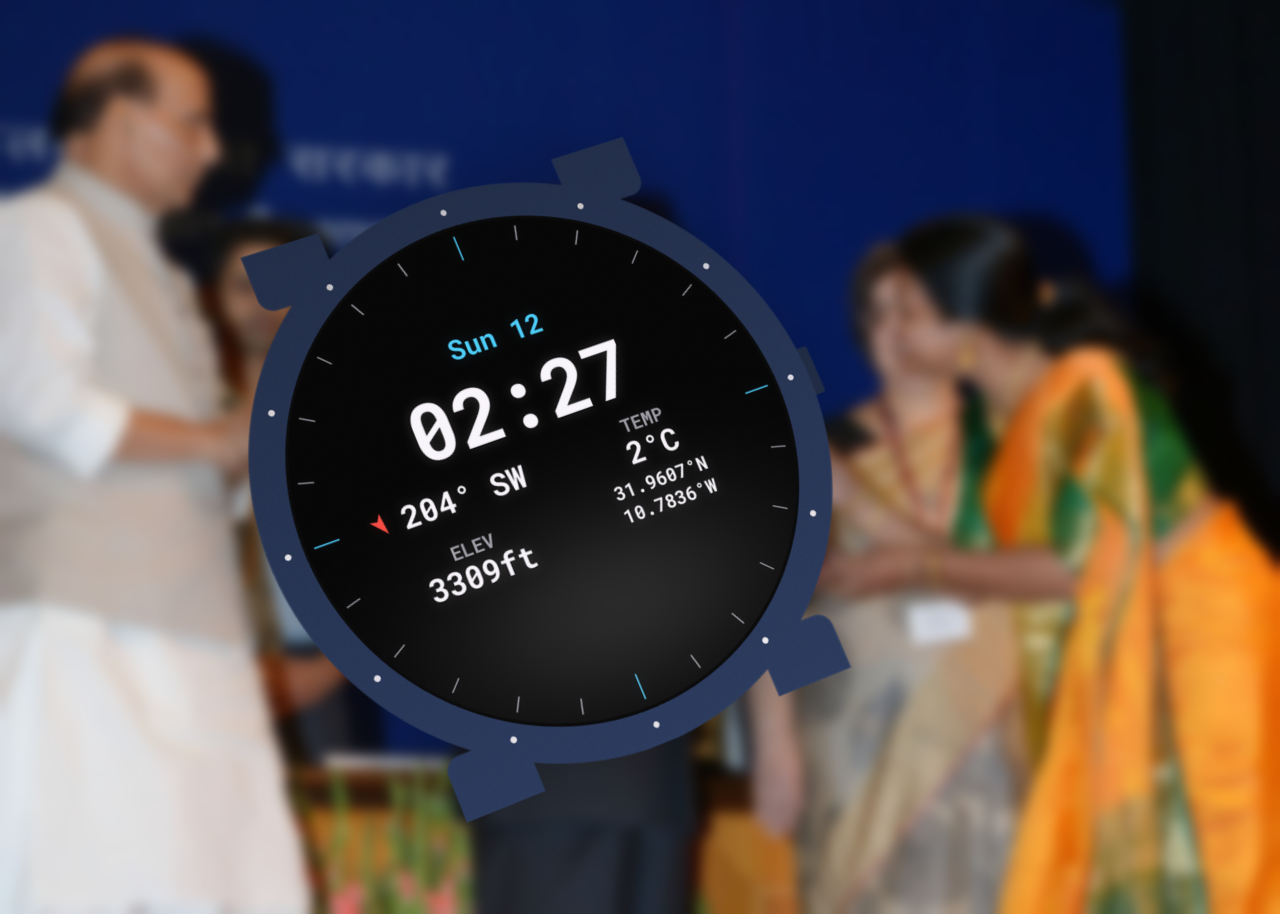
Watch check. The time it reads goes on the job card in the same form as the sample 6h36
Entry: 2h27
